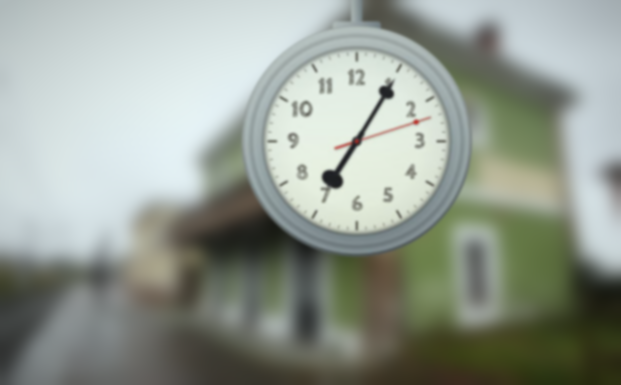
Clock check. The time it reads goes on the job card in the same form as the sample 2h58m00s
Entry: 7h05m12s
